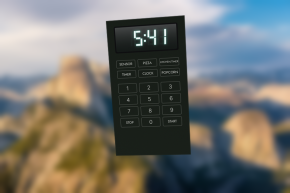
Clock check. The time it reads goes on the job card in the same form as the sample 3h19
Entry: 5h41
